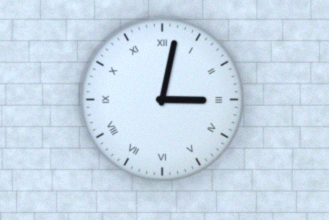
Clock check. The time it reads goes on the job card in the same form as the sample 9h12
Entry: 3h02
